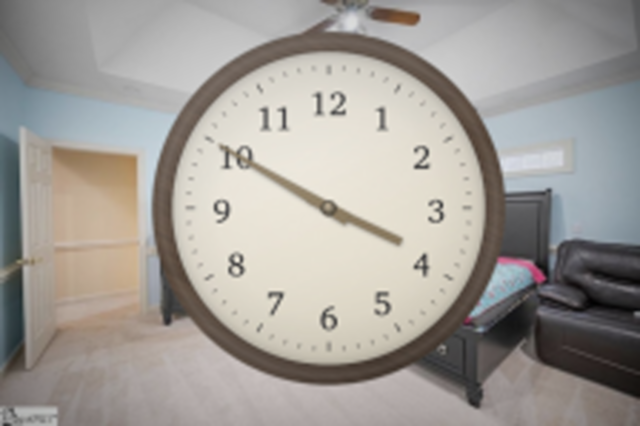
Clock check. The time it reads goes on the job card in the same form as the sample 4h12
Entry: 3h50
